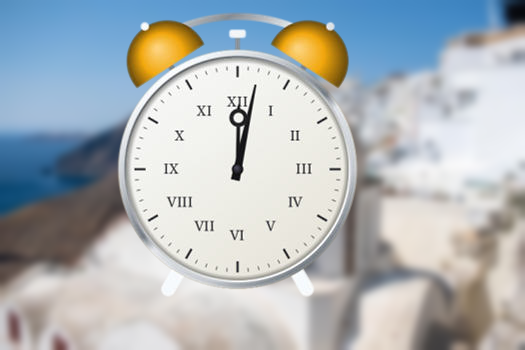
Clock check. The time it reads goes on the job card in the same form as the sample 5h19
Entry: 12h02
